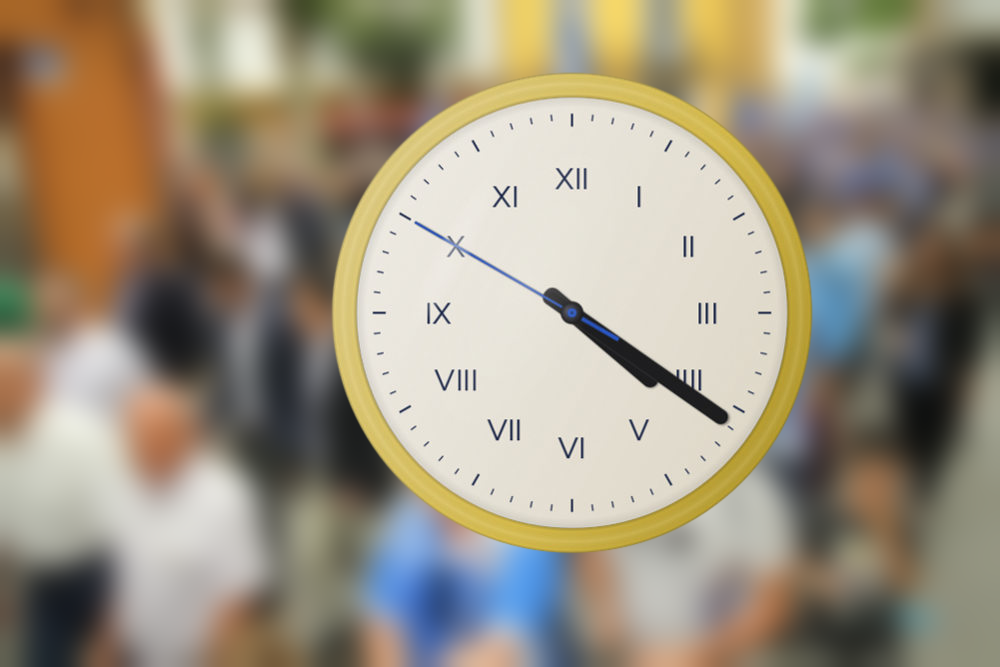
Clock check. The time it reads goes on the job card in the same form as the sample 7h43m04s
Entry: 4h20m50s
